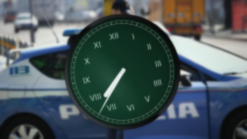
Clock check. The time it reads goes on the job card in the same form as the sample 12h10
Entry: 7h37
